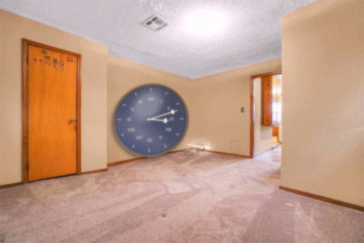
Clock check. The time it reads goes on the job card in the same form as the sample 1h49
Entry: 3h12
